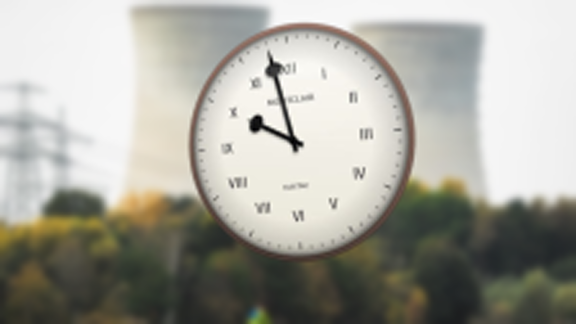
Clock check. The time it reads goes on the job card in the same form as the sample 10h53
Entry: 9h58
